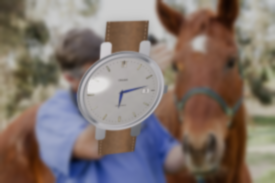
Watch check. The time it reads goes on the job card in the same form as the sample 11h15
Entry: 6h13
